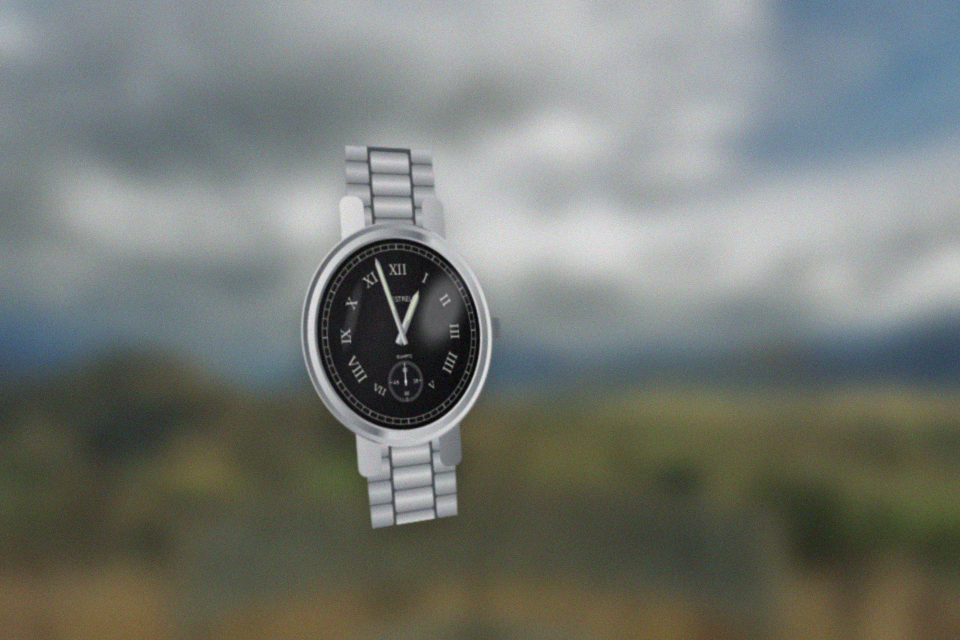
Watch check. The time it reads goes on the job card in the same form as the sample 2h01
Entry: 12h57
